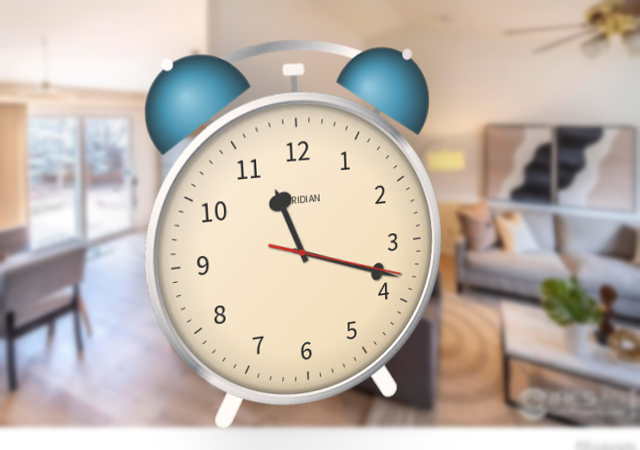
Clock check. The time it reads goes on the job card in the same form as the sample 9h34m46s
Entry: 11h18m18s
